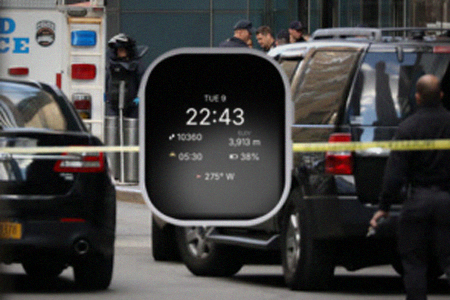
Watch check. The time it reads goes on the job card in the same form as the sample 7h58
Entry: 22h43
